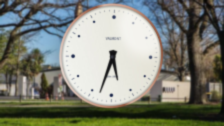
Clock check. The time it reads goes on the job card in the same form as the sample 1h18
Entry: 5h33
